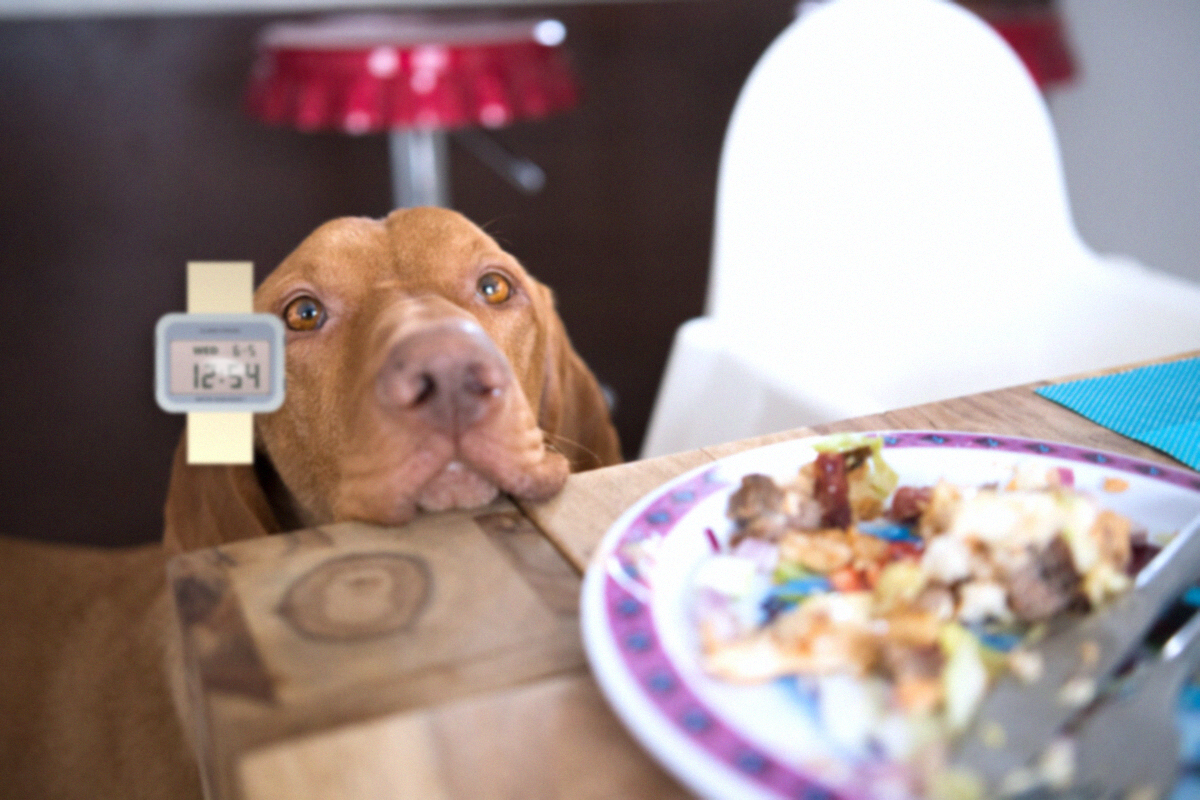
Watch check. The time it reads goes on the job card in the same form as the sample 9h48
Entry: 12h54
